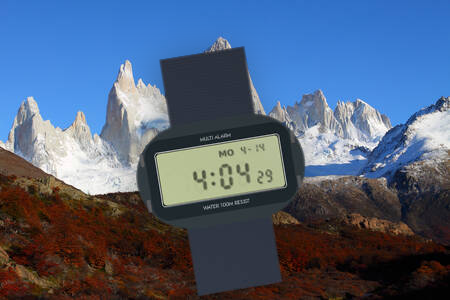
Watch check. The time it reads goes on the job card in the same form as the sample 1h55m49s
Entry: 4h04m29s
